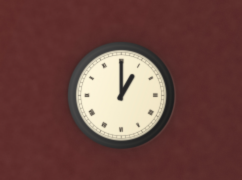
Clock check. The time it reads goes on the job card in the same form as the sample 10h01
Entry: 1h00
